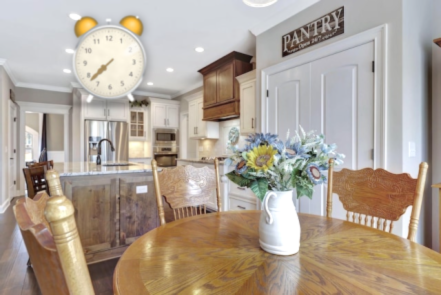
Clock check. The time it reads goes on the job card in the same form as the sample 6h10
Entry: 7h38
